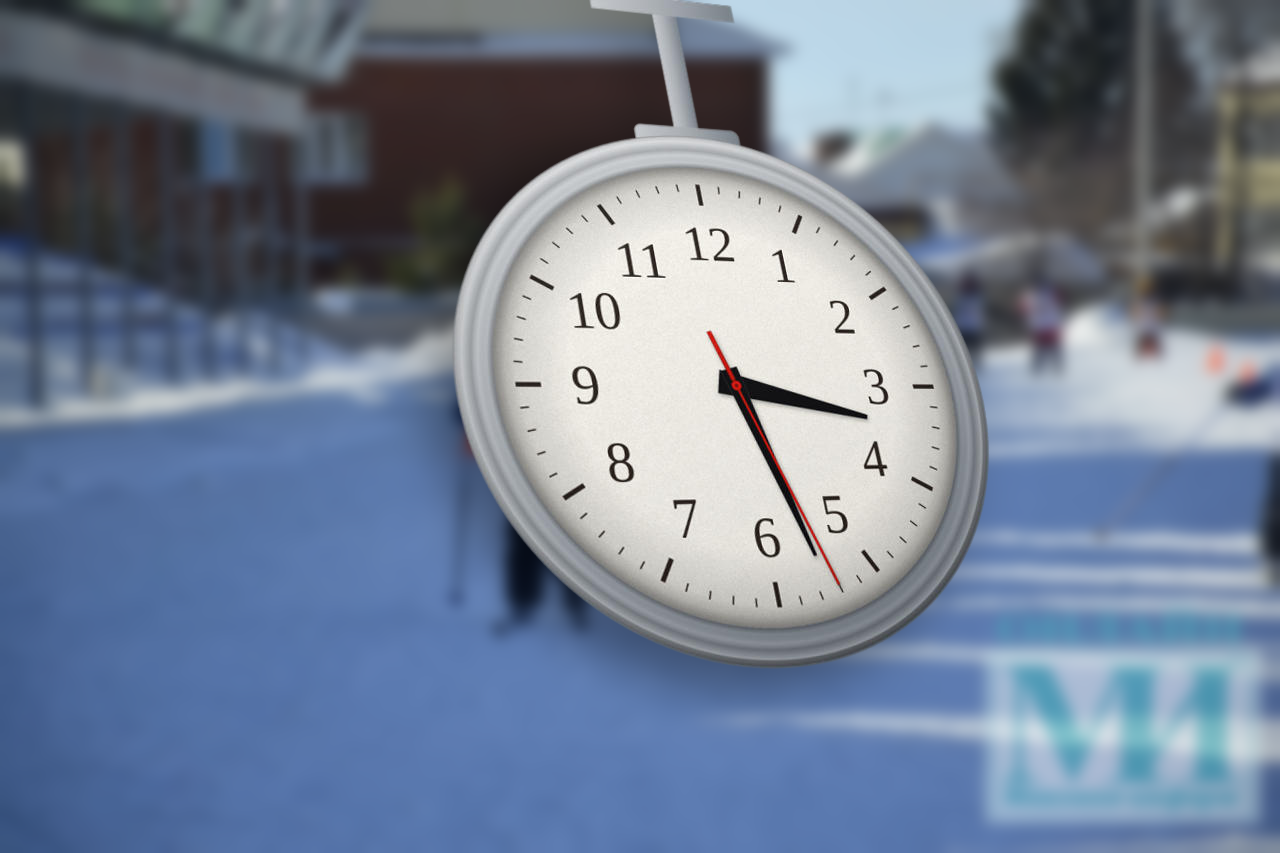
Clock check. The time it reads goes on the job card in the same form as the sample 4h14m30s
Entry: 3h27m27s
